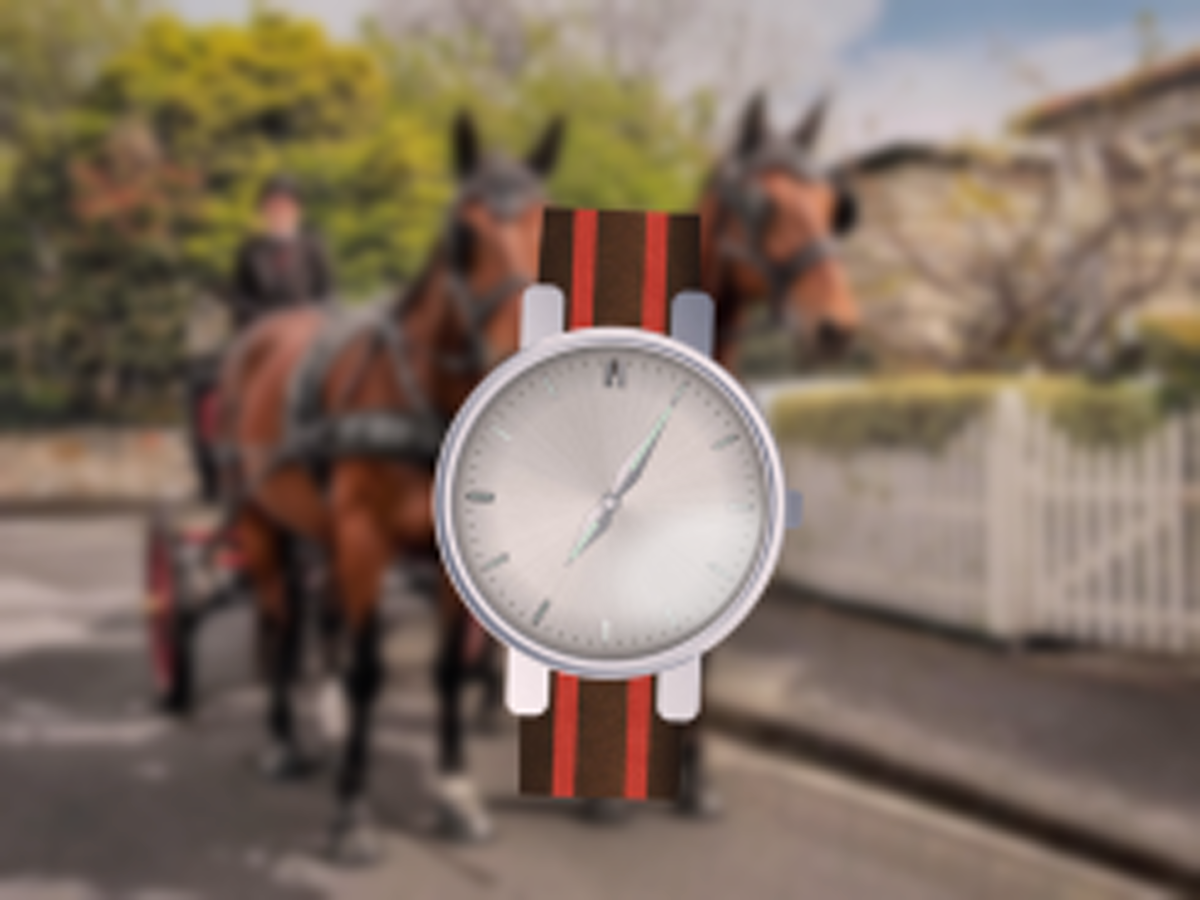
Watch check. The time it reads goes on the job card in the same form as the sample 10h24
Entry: 7h05
